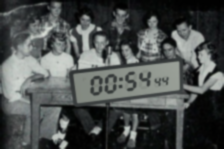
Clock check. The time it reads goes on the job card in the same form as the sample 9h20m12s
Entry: 0h54m44s
